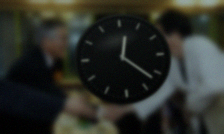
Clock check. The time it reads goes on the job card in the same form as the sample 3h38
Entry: 12h22
